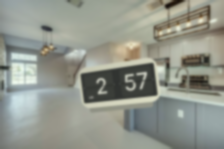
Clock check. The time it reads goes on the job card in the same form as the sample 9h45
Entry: 2h57
